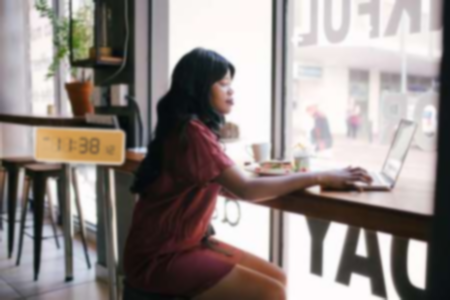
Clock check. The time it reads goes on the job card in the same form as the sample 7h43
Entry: 11h38
